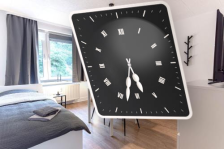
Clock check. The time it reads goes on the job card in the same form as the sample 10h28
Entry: 5h33
